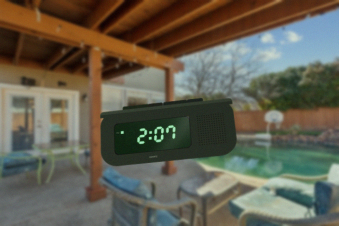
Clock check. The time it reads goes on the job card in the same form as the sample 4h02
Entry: 2h07
